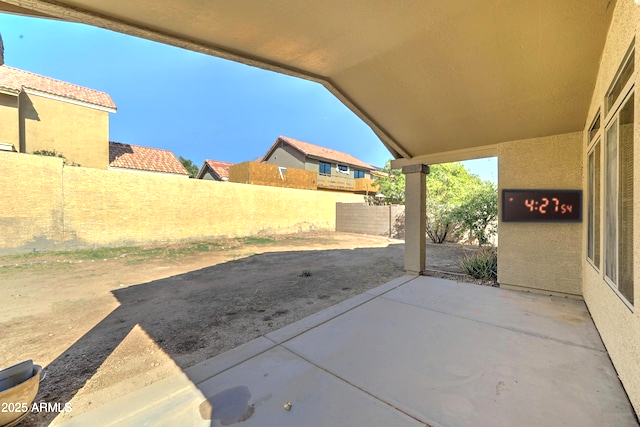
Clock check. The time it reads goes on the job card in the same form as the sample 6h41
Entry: 4h27
